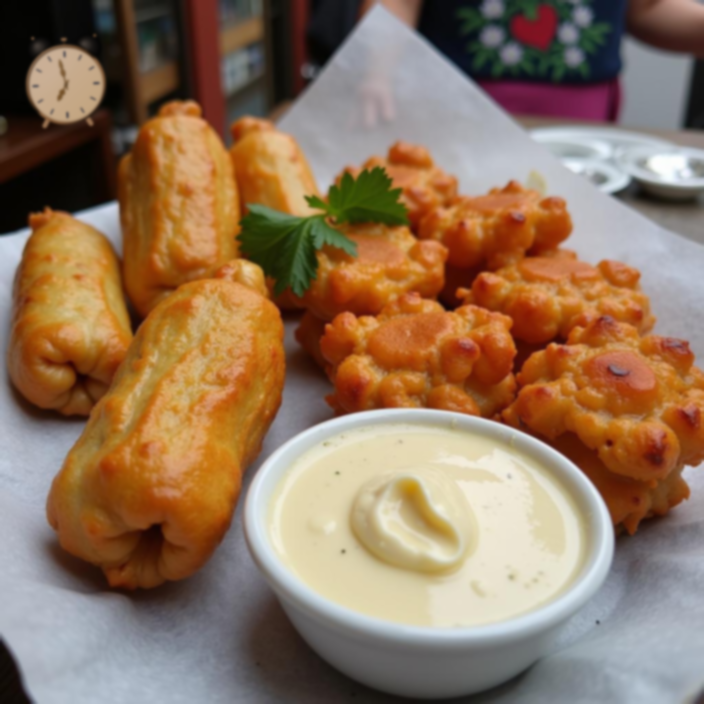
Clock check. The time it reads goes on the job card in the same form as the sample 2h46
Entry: 6h58
